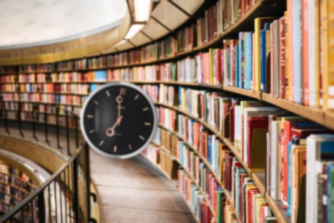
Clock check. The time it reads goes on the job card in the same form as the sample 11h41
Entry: 6h59
